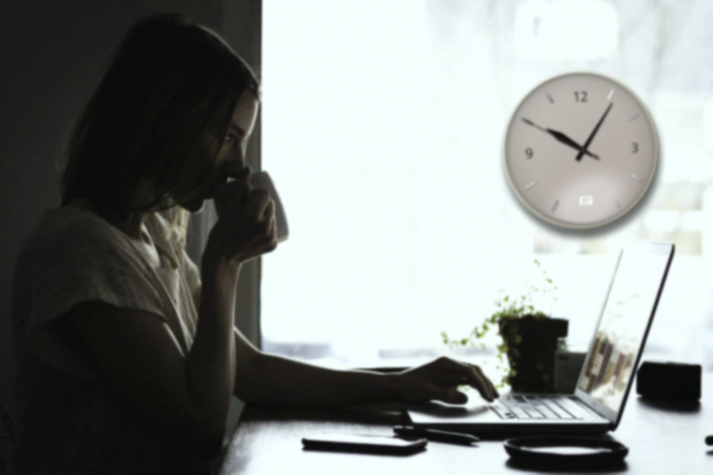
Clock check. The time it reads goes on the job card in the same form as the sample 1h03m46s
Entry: 10h05m50s
